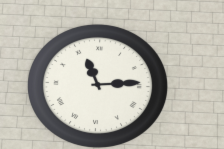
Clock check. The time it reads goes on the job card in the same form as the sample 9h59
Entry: 11h14
